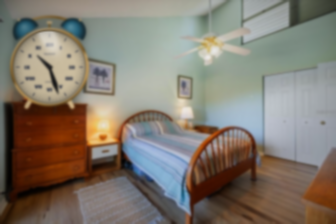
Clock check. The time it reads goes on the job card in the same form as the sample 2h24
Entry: 10h27
